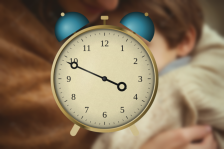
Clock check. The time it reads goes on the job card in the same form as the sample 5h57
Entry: 3h49
